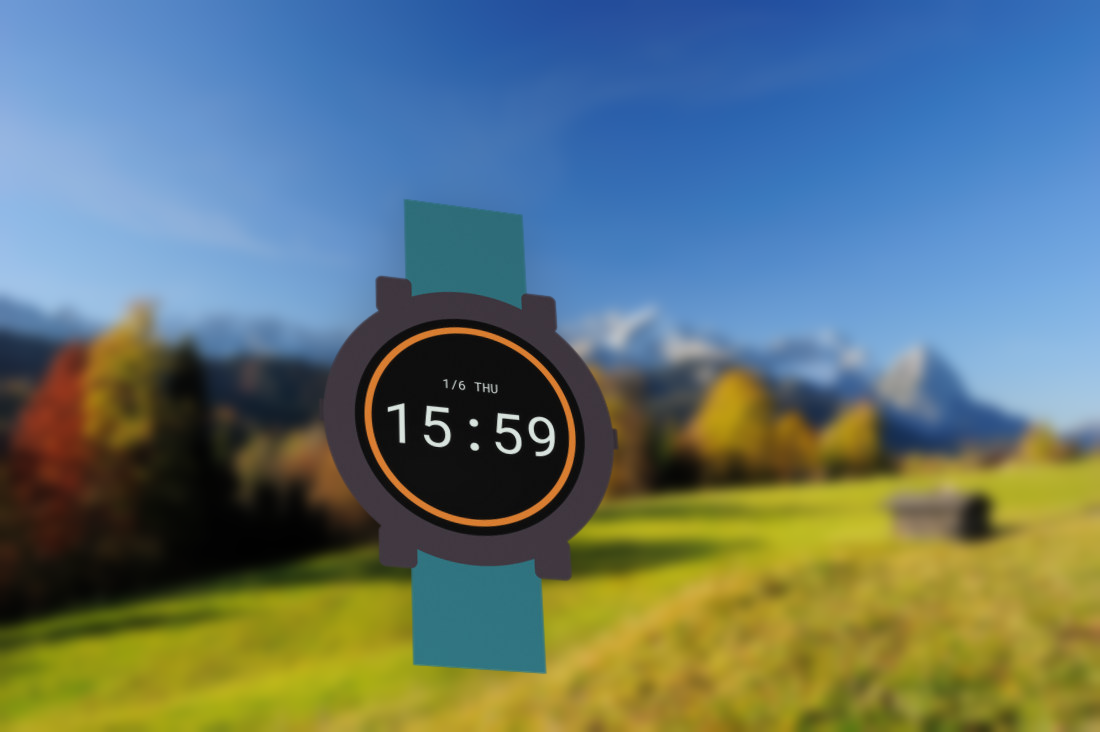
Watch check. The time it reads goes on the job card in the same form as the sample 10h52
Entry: 15h59
